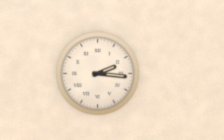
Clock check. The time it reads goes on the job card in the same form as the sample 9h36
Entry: 2h16
